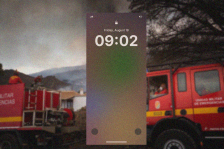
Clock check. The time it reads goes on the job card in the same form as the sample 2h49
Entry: 9h02
